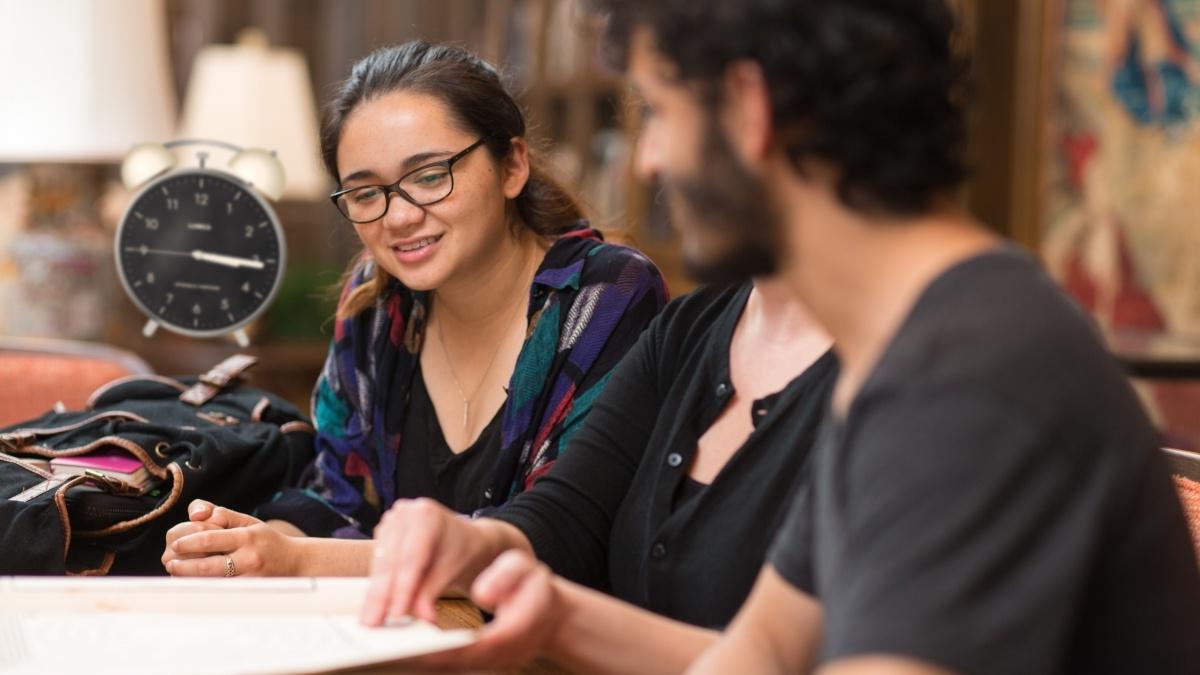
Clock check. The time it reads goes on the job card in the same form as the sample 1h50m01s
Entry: 3h15m45s
